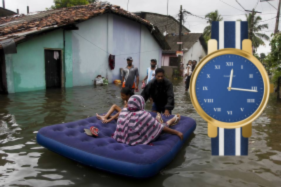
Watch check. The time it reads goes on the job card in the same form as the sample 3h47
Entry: 12h16
